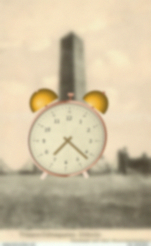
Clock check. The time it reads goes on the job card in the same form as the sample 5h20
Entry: 7h22
